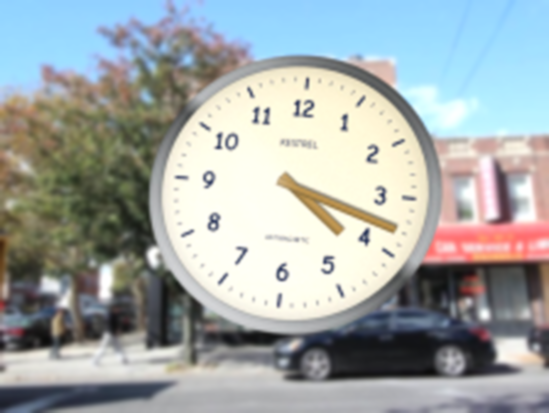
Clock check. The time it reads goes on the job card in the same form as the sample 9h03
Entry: 4h18
